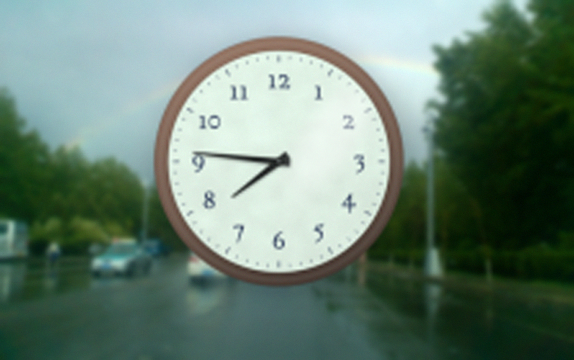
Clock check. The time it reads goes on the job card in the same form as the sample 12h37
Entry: 7h46
